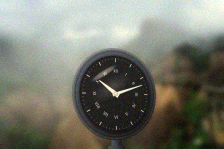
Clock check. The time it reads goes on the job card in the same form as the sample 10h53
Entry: 10h12
